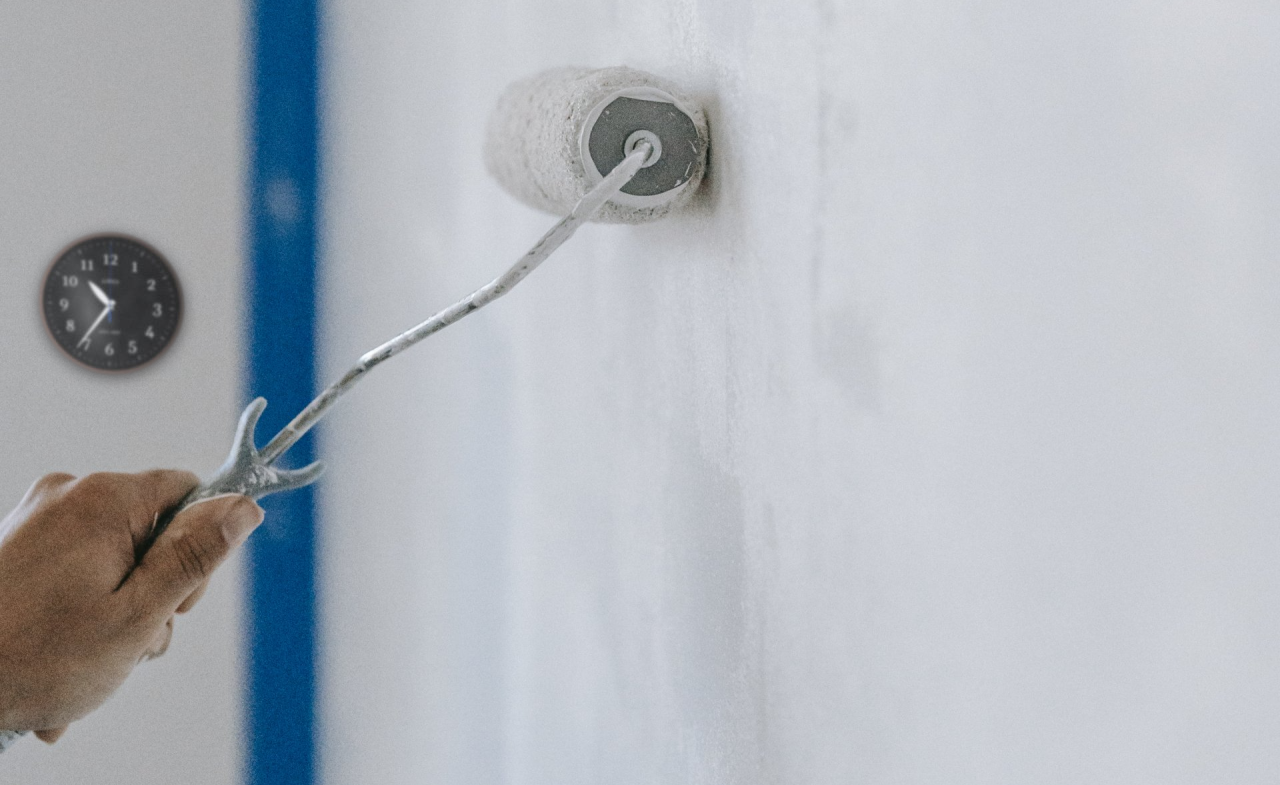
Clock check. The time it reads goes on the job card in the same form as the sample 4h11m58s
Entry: 10h36m00s
